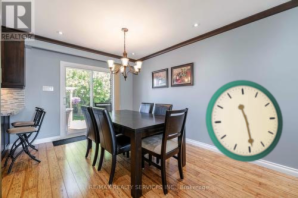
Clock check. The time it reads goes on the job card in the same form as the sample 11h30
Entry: 11h29
